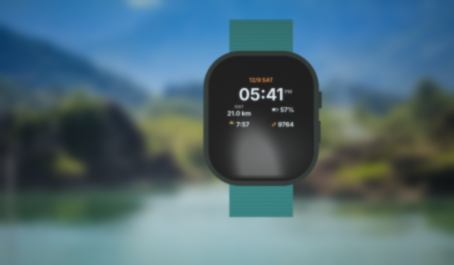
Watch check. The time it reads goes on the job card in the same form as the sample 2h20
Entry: 5h41
